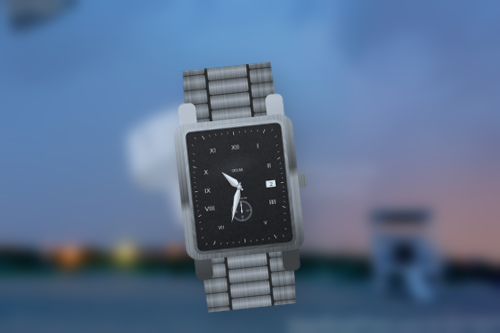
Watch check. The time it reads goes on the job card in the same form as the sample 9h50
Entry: 10h33
